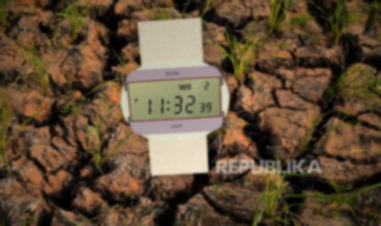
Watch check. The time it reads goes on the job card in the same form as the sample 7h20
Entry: 11h32
